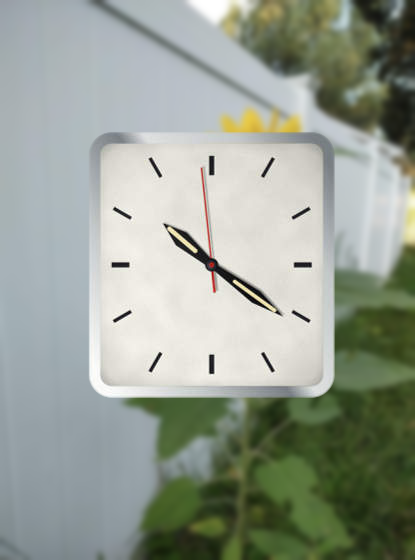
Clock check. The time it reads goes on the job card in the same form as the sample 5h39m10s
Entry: 10h20m59s
